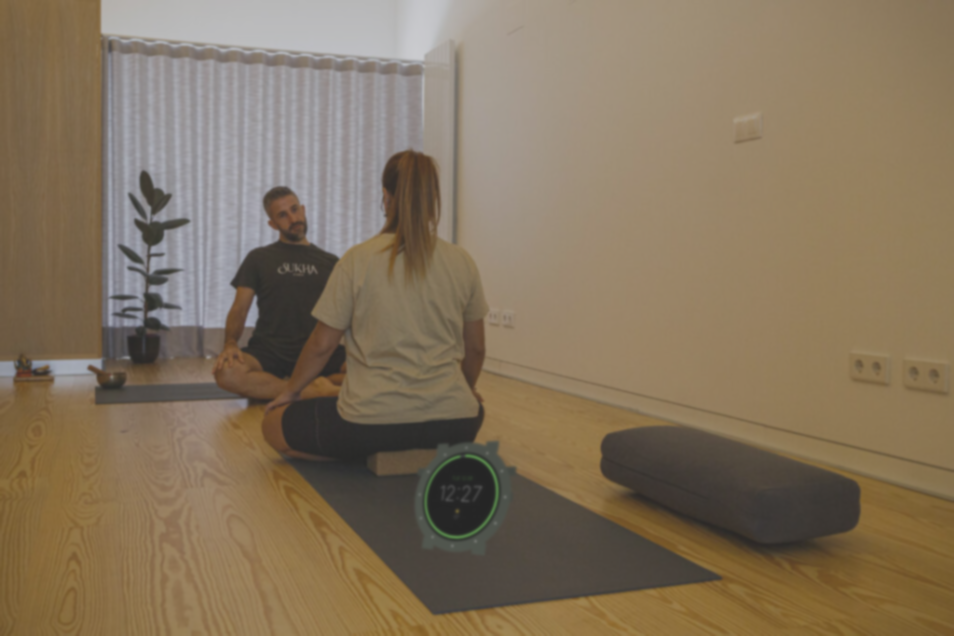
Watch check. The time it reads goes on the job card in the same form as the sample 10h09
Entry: 12h27
